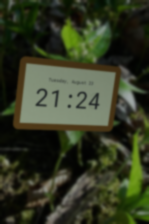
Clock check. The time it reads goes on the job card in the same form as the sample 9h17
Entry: 21h24
